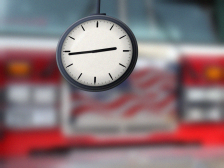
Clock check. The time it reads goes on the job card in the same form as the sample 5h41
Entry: 2h44
